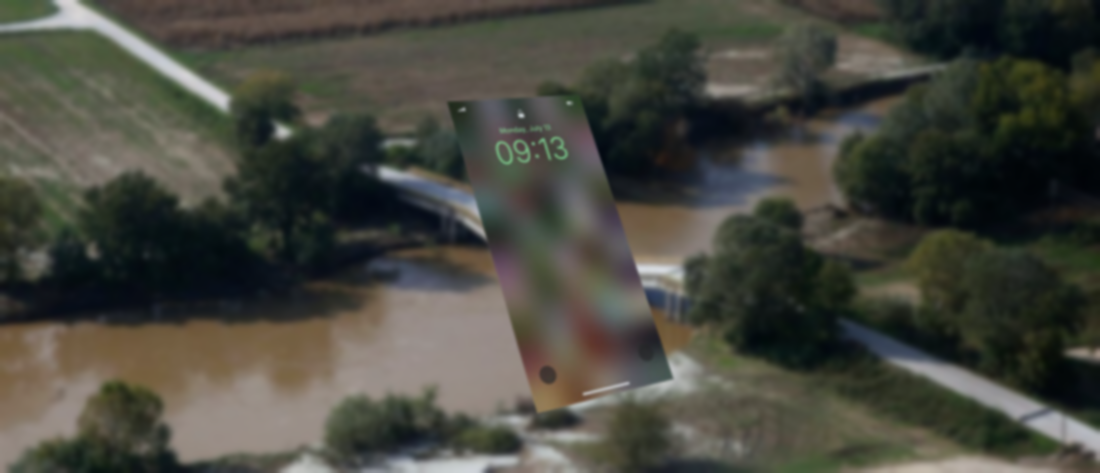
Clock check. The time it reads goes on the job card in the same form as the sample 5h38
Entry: 9h13
